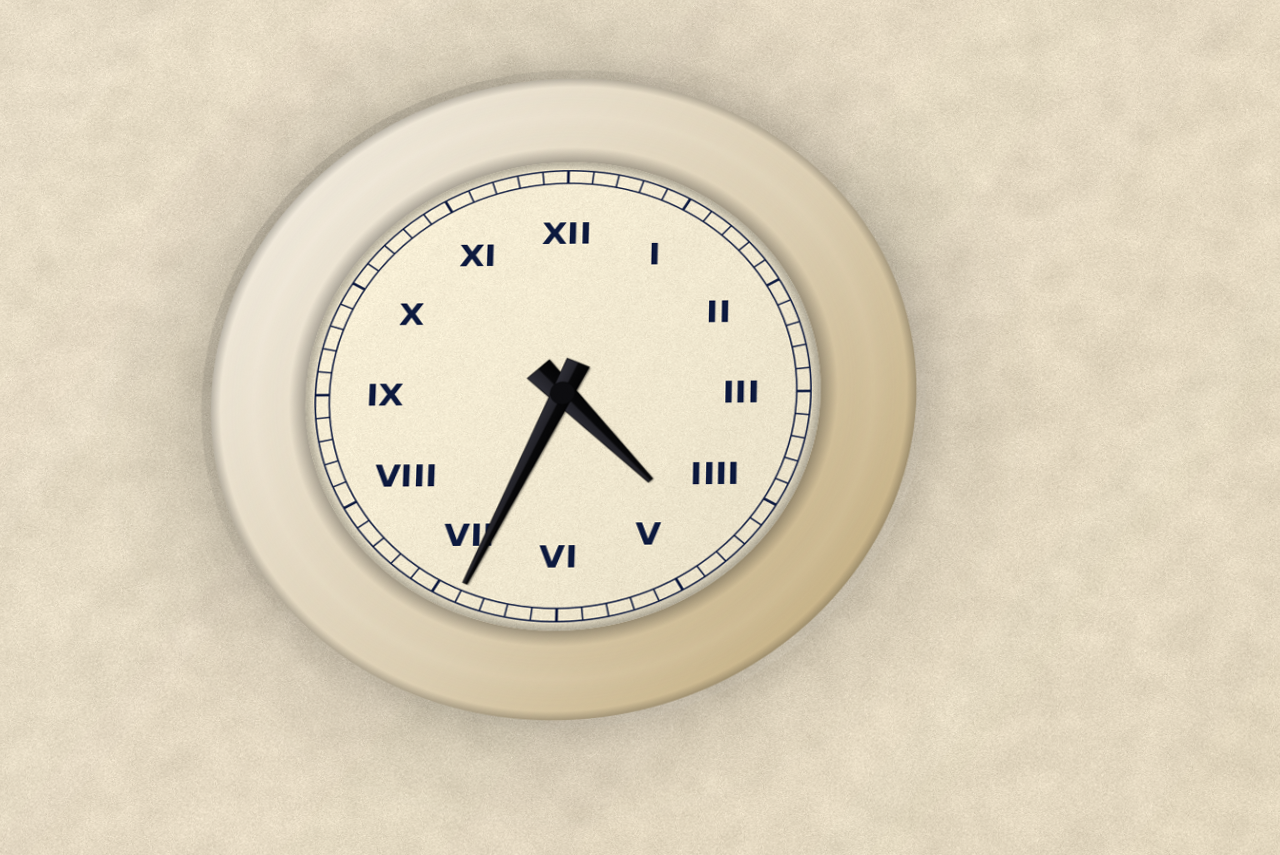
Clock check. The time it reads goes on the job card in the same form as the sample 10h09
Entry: 4h34
